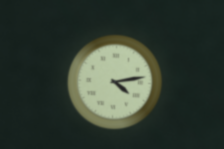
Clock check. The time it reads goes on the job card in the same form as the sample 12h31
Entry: 4h13
